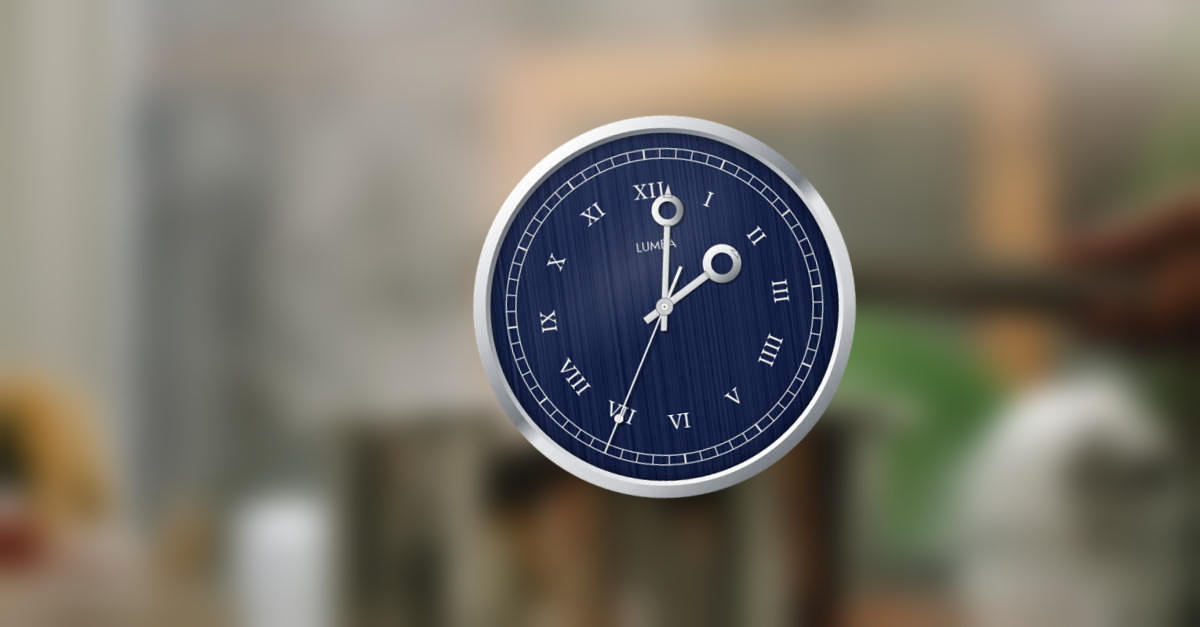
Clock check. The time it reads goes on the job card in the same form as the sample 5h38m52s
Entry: 2h01m35s
